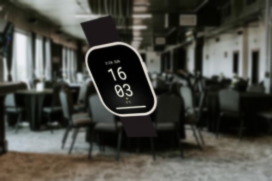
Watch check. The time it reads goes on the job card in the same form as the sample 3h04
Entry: 16h03
